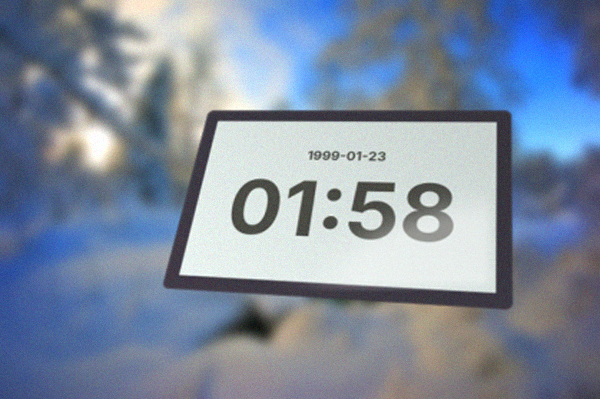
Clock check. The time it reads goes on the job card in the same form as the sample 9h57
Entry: 1h58
